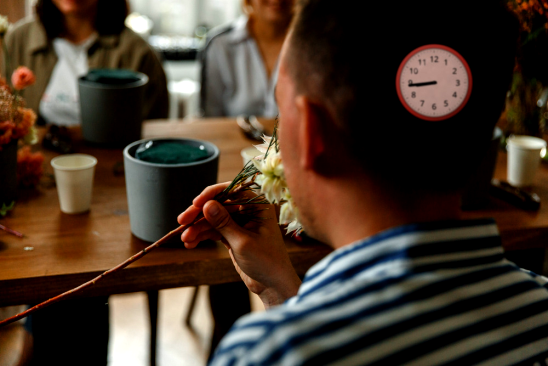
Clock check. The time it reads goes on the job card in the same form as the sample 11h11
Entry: 8h44
